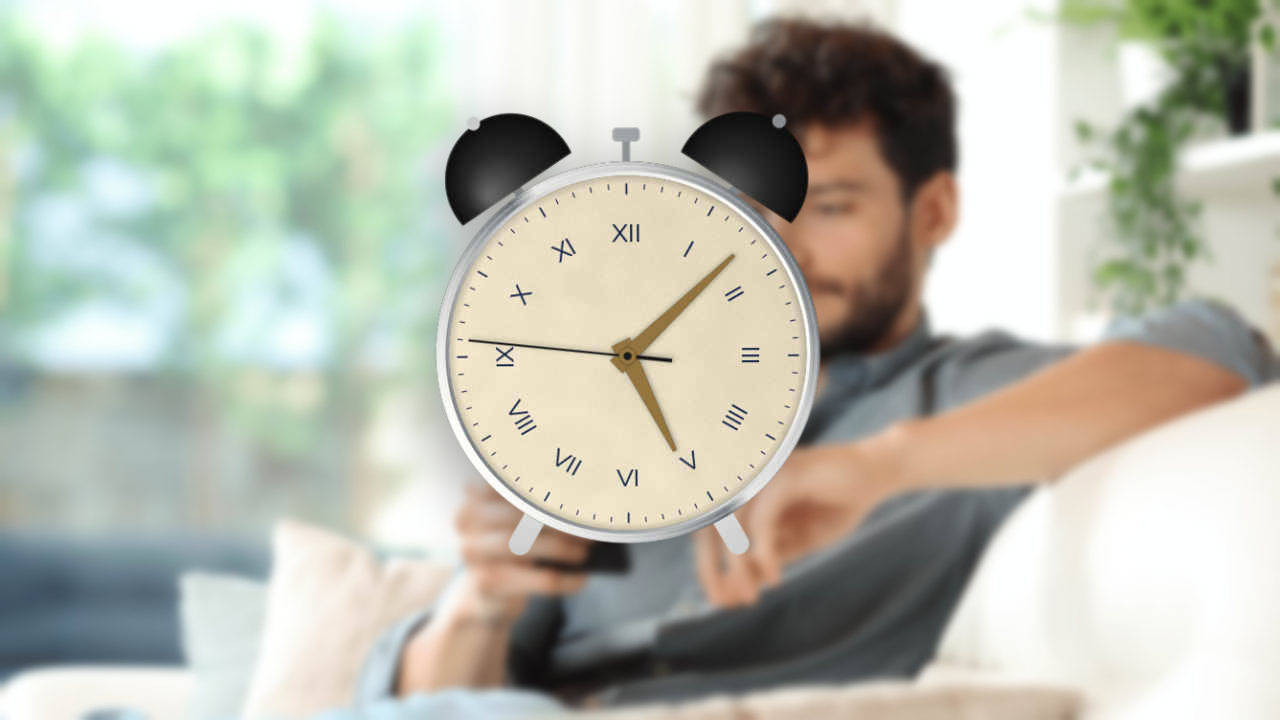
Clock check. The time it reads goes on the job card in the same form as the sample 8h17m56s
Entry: 5h07m46s
